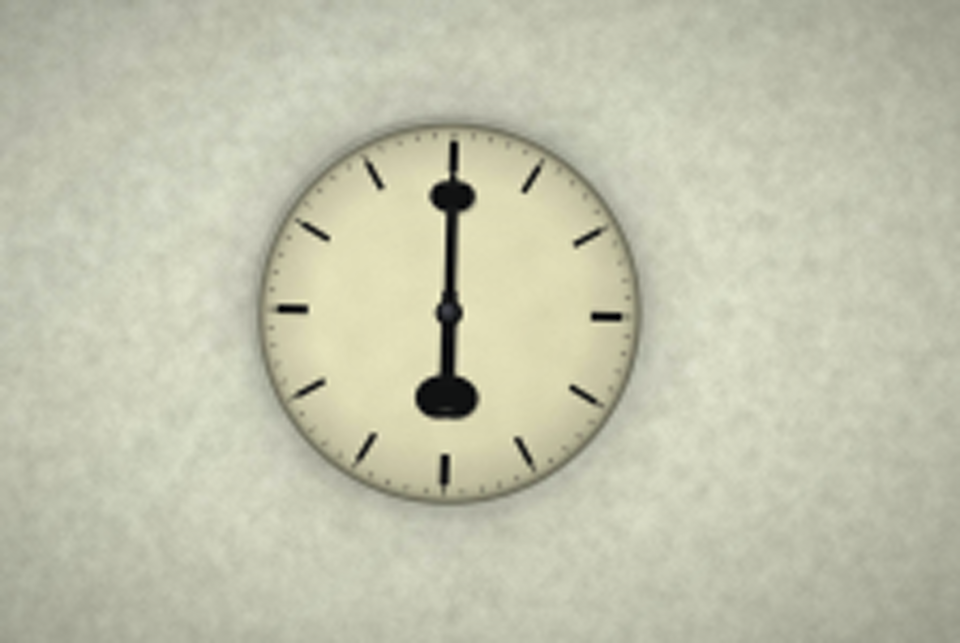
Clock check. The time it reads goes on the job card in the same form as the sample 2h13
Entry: 6h00
